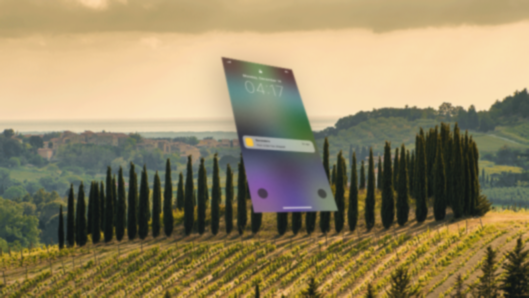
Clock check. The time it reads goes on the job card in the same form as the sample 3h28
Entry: 4h17
